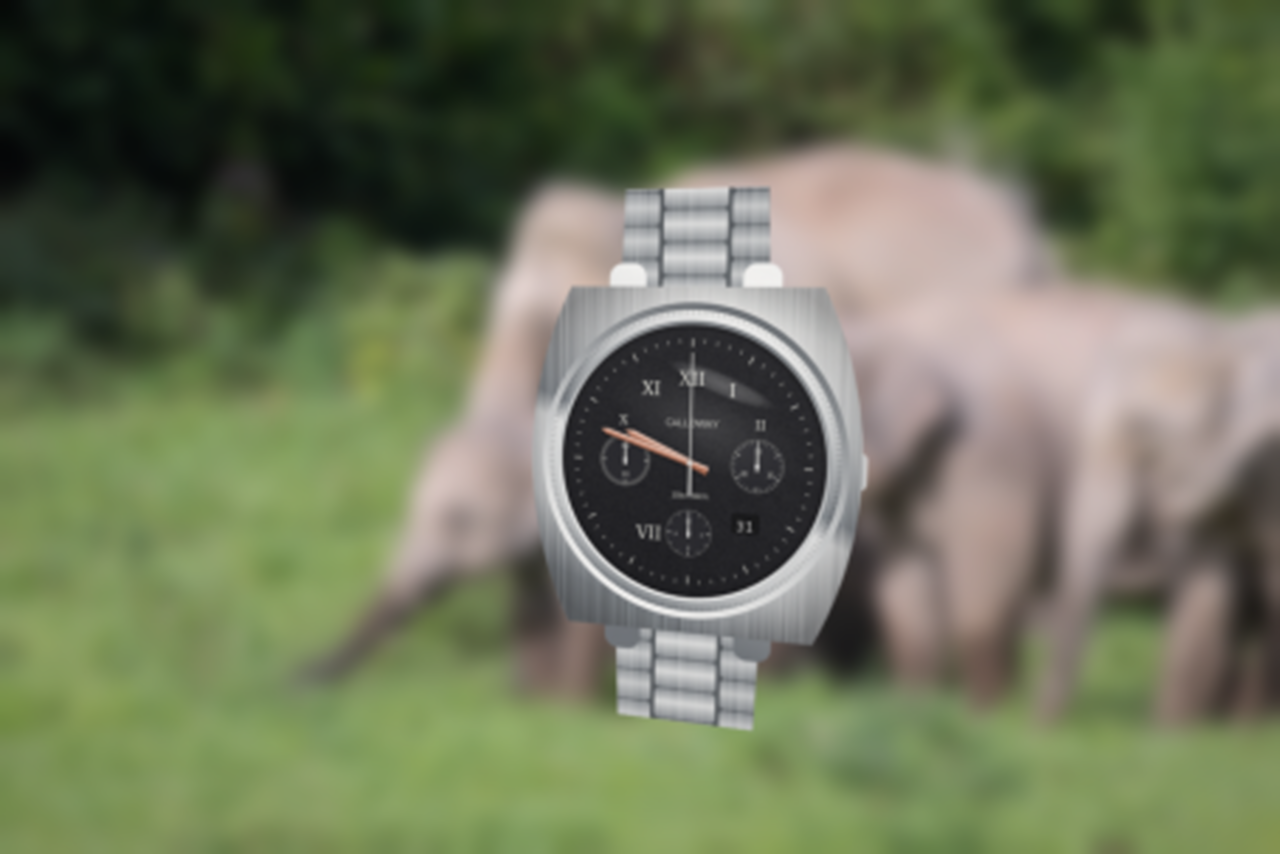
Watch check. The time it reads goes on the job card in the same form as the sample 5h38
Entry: 9h48
